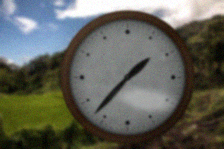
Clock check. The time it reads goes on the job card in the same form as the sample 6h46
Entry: 1h37
